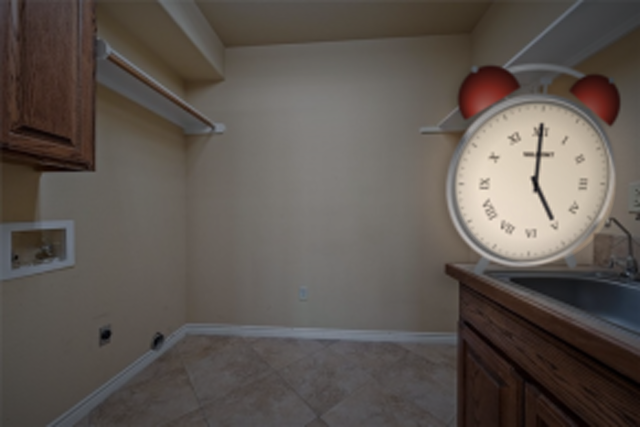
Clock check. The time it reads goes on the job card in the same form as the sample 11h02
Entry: 5h00
